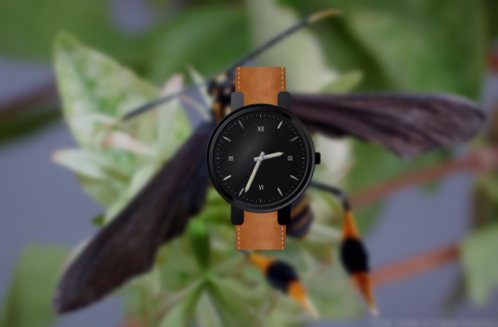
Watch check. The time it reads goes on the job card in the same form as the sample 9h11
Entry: 2h34
